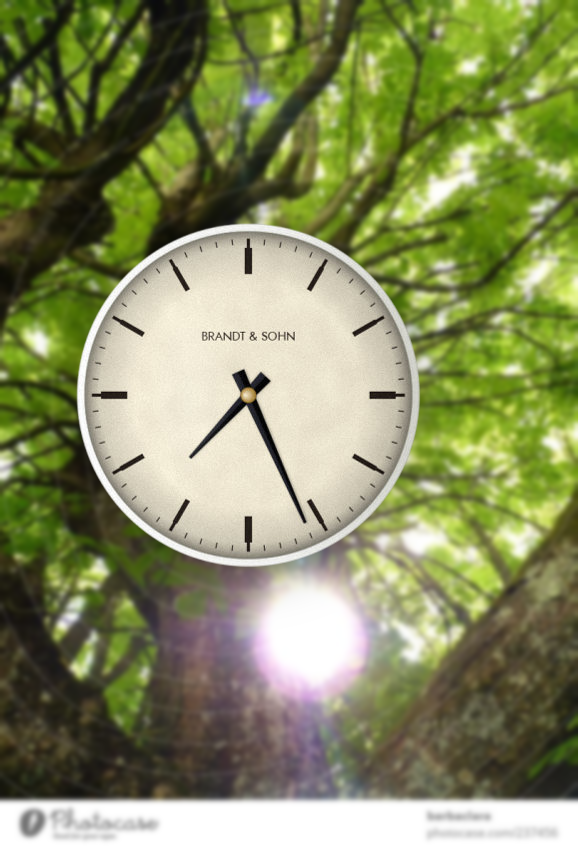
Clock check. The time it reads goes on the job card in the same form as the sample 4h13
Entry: 7h26
